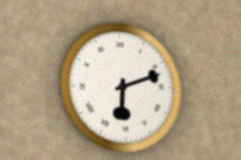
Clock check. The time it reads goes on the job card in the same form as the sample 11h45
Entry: 6h12
